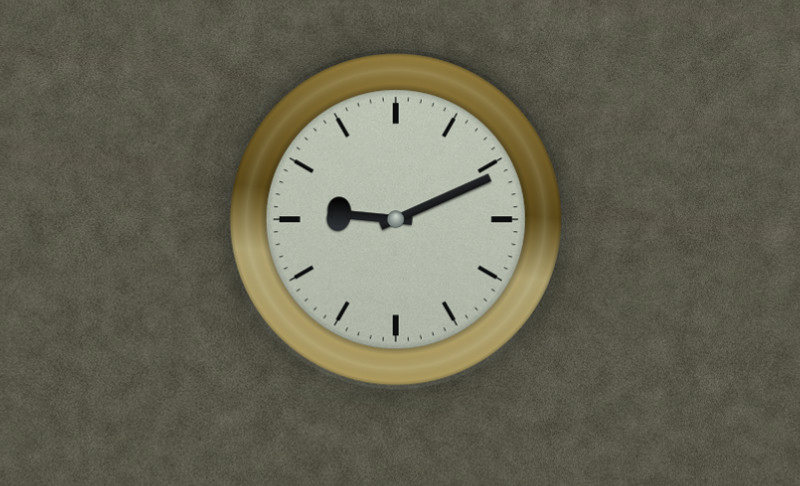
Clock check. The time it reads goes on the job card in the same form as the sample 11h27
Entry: 9h11
